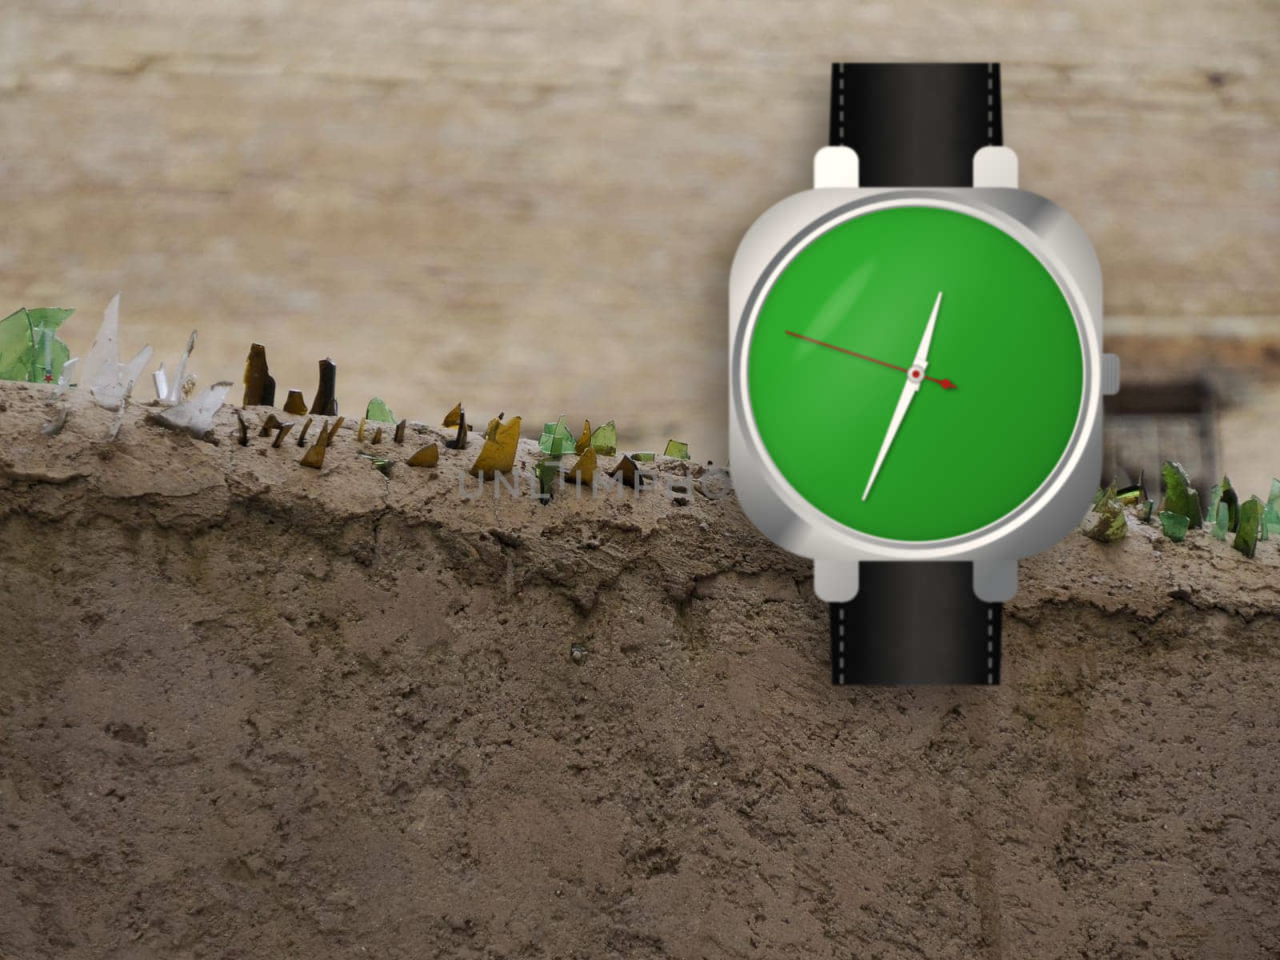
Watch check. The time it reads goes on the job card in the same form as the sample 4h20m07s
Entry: 12h33m48s
